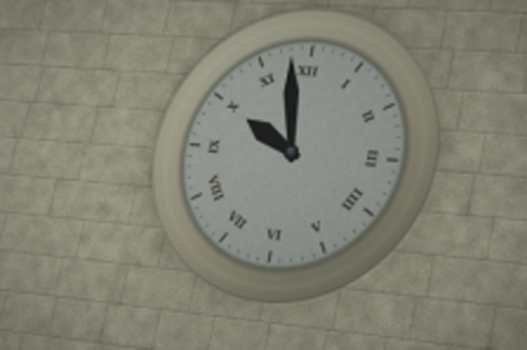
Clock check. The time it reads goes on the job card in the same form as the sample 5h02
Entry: 9h58
